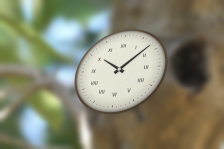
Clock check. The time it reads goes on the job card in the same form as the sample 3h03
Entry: 10h08
